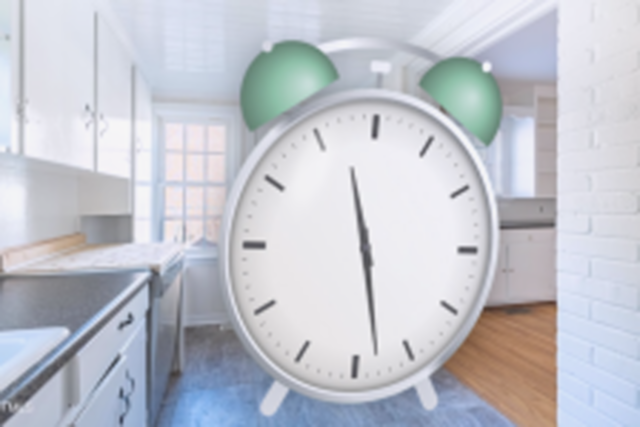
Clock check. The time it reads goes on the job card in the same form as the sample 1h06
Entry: 11h28
